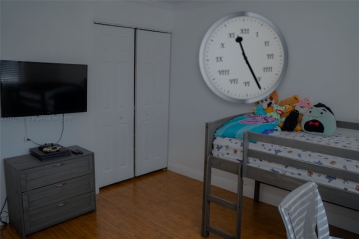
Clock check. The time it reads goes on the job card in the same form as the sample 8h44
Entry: 11h26
